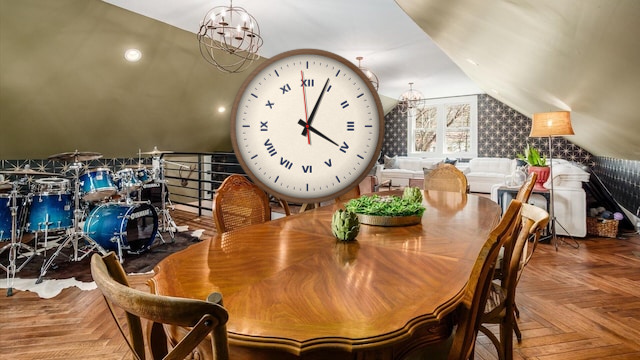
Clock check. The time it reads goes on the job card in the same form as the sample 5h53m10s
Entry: 4h03m59s
